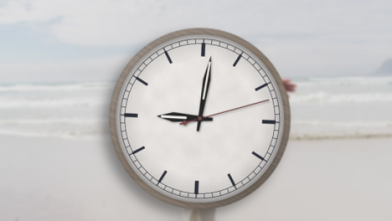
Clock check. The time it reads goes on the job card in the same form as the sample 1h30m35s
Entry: 9h01m12s
